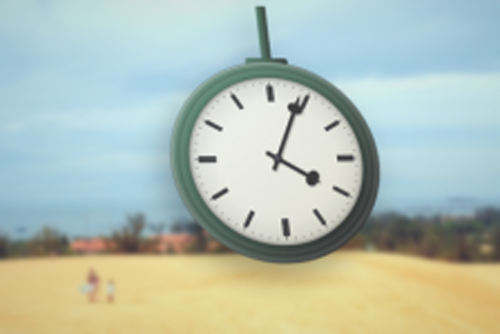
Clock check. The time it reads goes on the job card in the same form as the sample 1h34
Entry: 4h04
